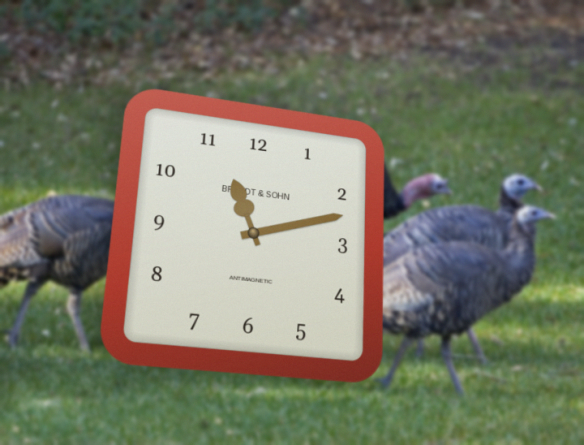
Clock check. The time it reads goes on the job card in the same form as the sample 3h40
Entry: 11h12
